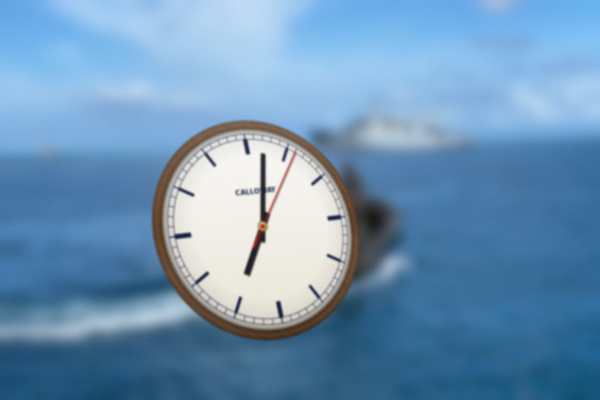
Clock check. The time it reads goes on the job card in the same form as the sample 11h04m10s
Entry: 7h02m06s
